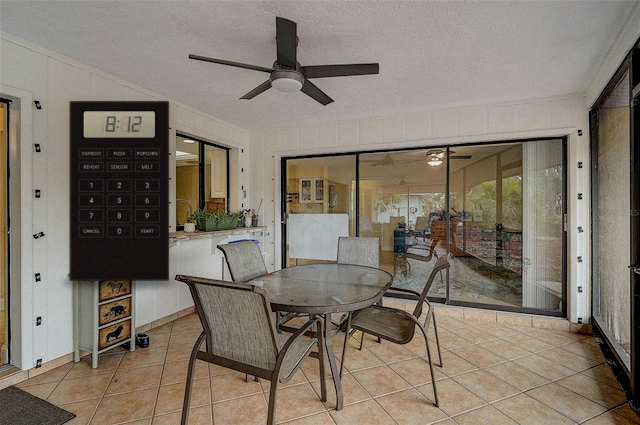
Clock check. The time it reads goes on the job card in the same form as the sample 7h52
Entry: 8h12
